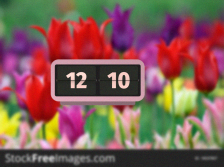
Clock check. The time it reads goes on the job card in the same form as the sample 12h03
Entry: 12h10
